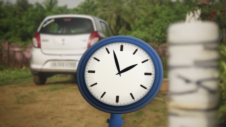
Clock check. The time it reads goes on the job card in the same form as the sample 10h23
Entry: 1h57
